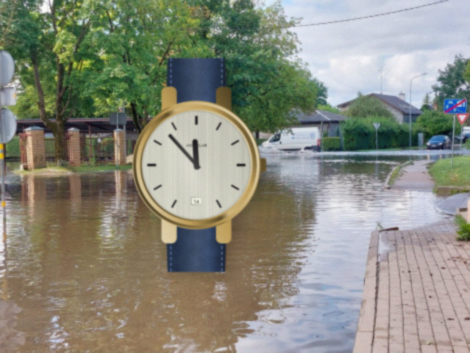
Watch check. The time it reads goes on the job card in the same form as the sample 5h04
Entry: 11h53
